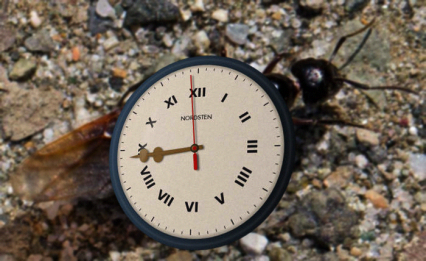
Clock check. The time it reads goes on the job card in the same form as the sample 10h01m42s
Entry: 8h43m59s
